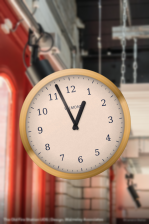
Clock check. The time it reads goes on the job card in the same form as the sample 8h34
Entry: 12h57
